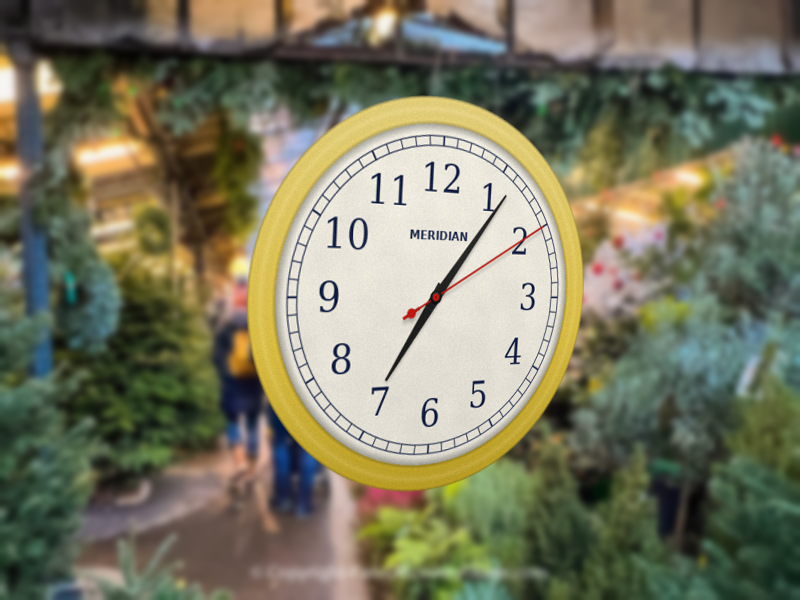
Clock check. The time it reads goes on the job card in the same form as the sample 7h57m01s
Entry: 7h06m10s
